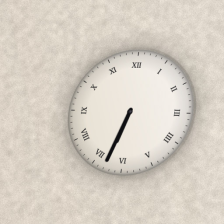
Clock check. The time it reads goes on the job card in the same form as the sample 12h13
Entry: 6h33
